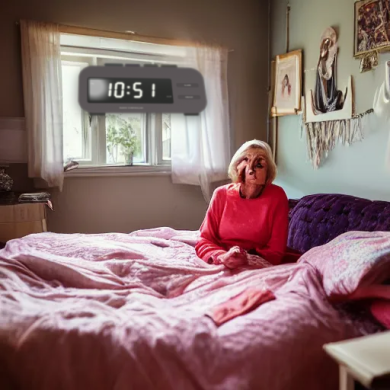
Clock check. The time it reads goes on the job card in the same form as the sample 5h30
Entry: 10h51
